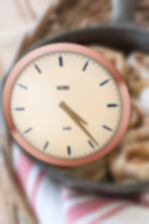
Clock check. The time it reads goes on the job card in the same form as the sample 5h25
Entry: 4h24
